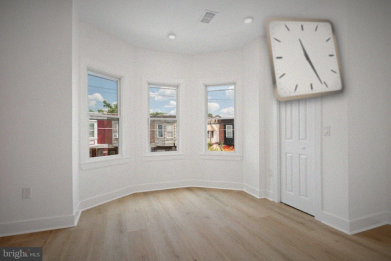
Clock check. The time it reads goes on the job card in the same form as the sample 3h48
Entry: 11h26
